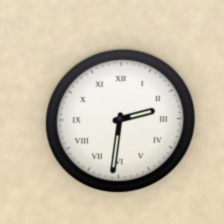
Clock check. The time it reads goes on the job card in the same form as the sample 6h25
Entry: 2h31
